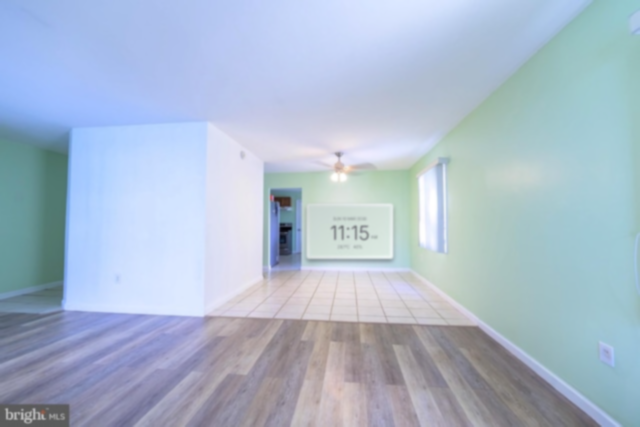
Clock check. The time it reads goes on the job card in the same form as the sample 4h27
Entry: 11h15
